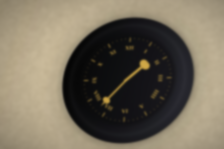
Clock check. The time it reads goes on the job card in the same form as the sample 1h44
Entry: 1h37
